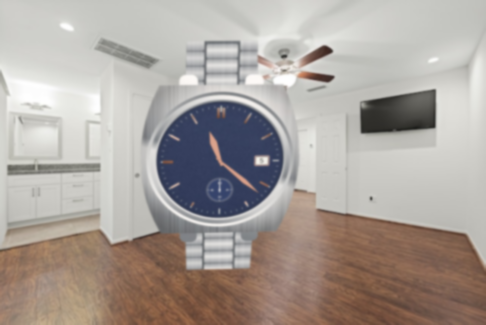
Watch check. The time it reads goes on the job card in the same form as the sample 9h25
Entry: 11h22
